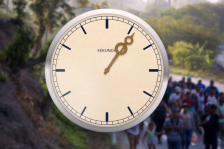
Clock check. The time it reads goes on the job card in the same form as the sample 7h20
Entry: 1h06
